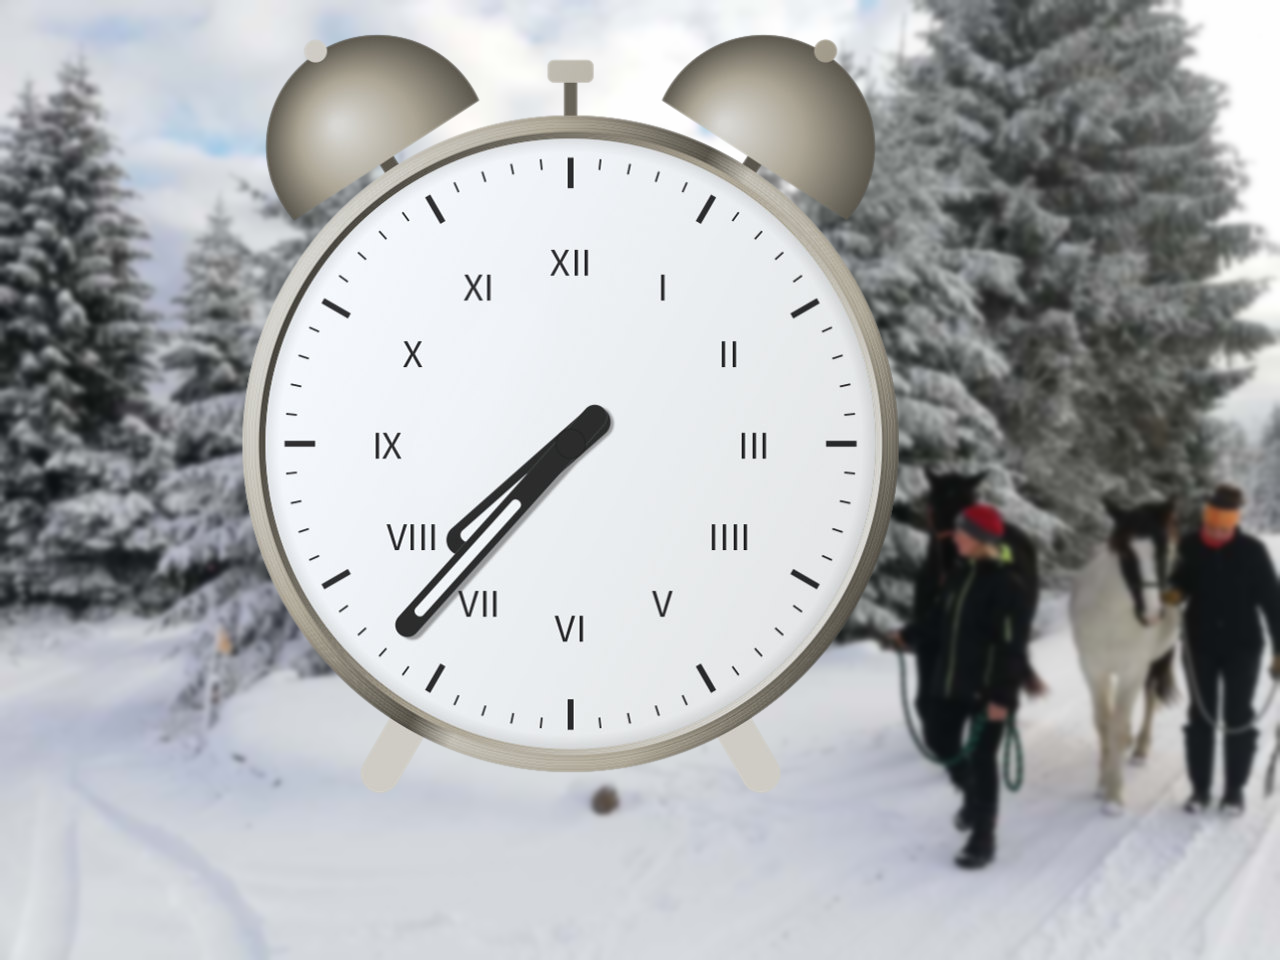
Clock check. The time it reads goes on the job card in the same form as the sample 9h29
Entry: 7h37
